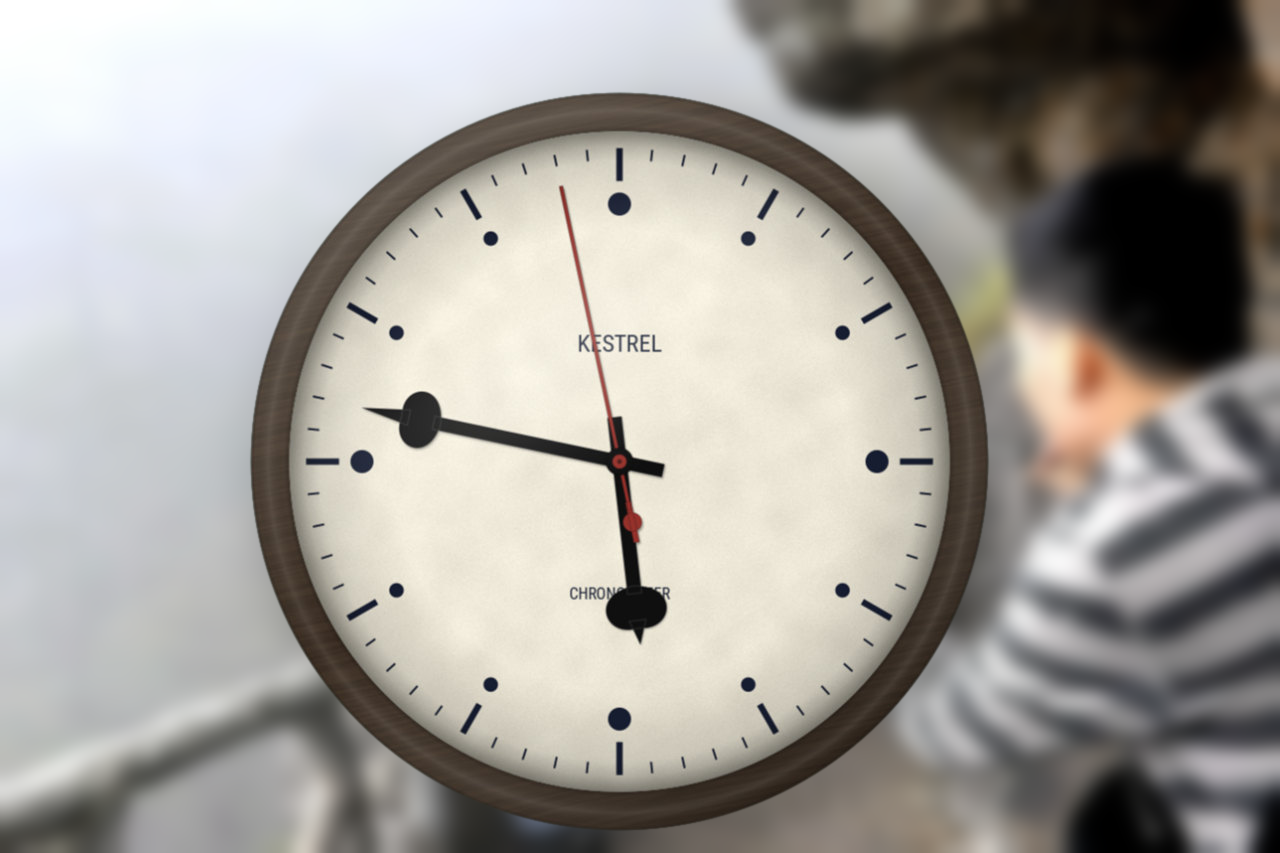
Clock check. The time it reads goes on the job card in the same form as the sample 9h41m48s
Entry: 5h46m58s
